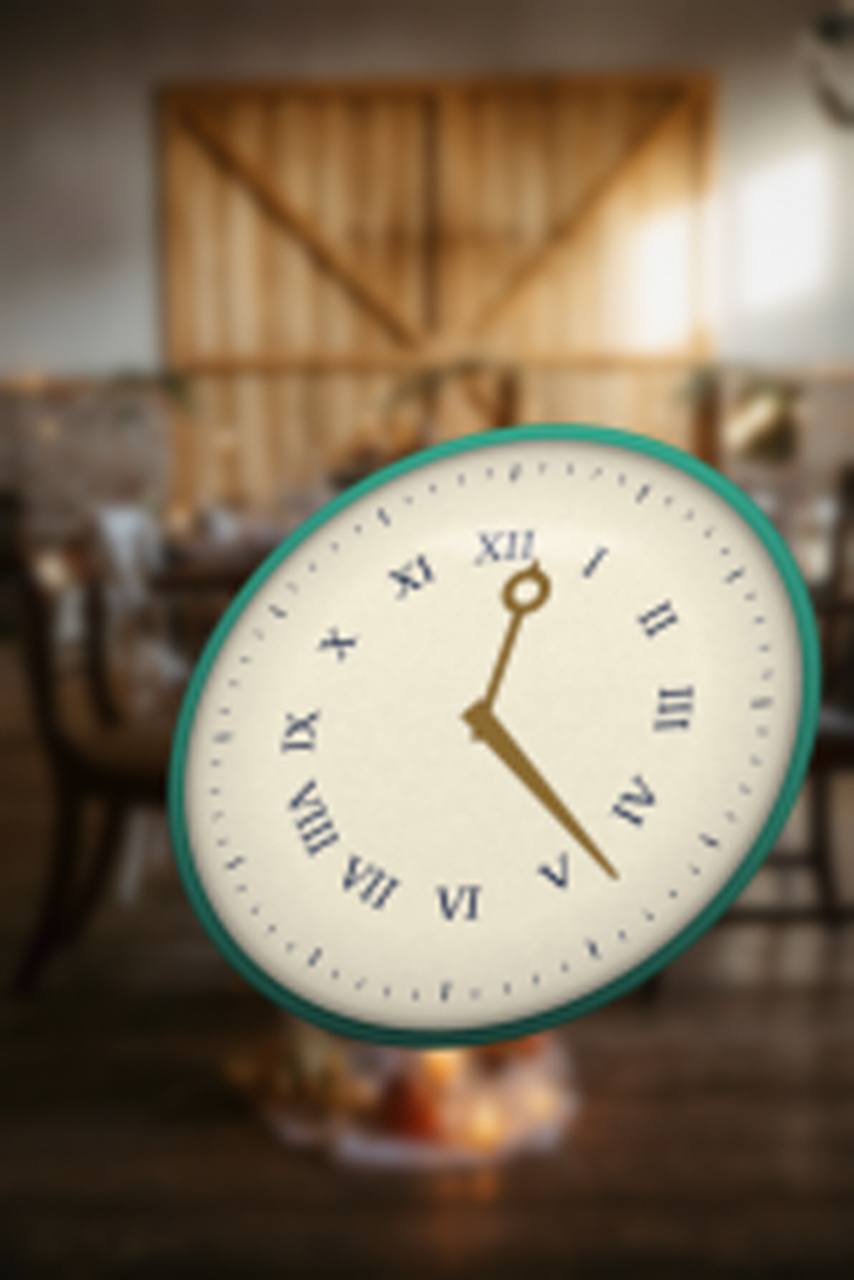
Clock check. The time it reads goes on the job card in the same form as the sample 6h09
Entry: 12h23
